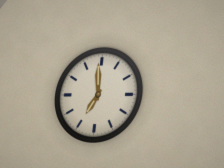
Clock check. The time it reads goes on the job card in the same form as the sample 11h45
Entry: 6h59
